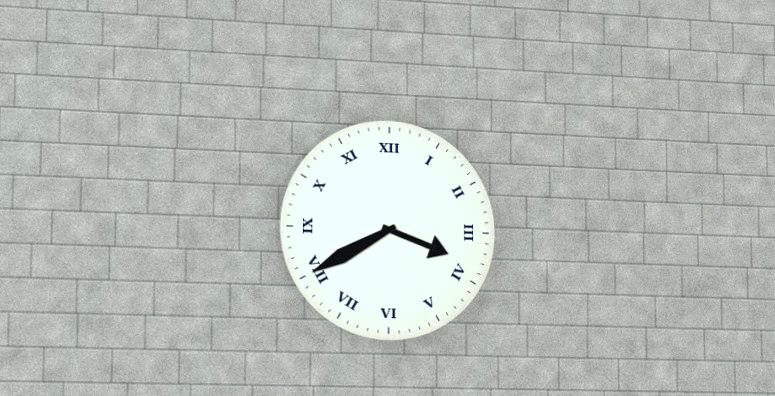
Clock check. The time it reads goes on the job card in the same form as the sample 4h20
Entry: 3h40
